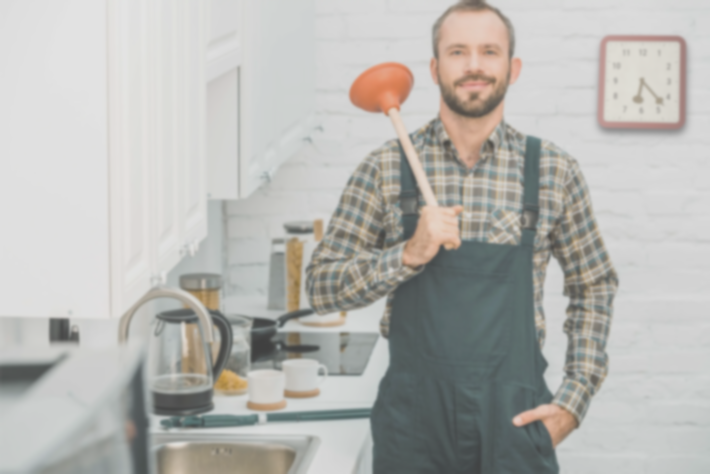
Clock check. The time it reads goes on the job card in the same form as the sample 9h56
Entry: 6h23
